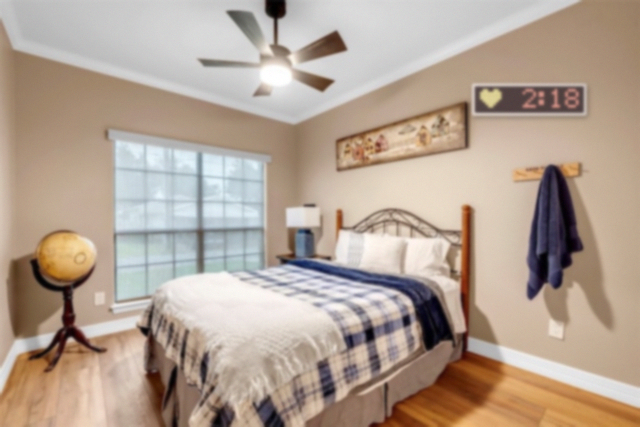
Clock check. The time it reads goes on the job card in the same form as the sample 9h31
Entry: 2h18
